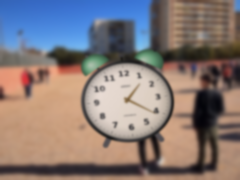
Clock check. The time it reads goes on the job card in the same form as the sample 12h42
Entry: 1h21
